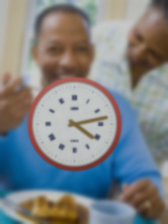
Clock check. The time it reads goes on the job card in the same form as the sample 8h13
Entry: 4h13
